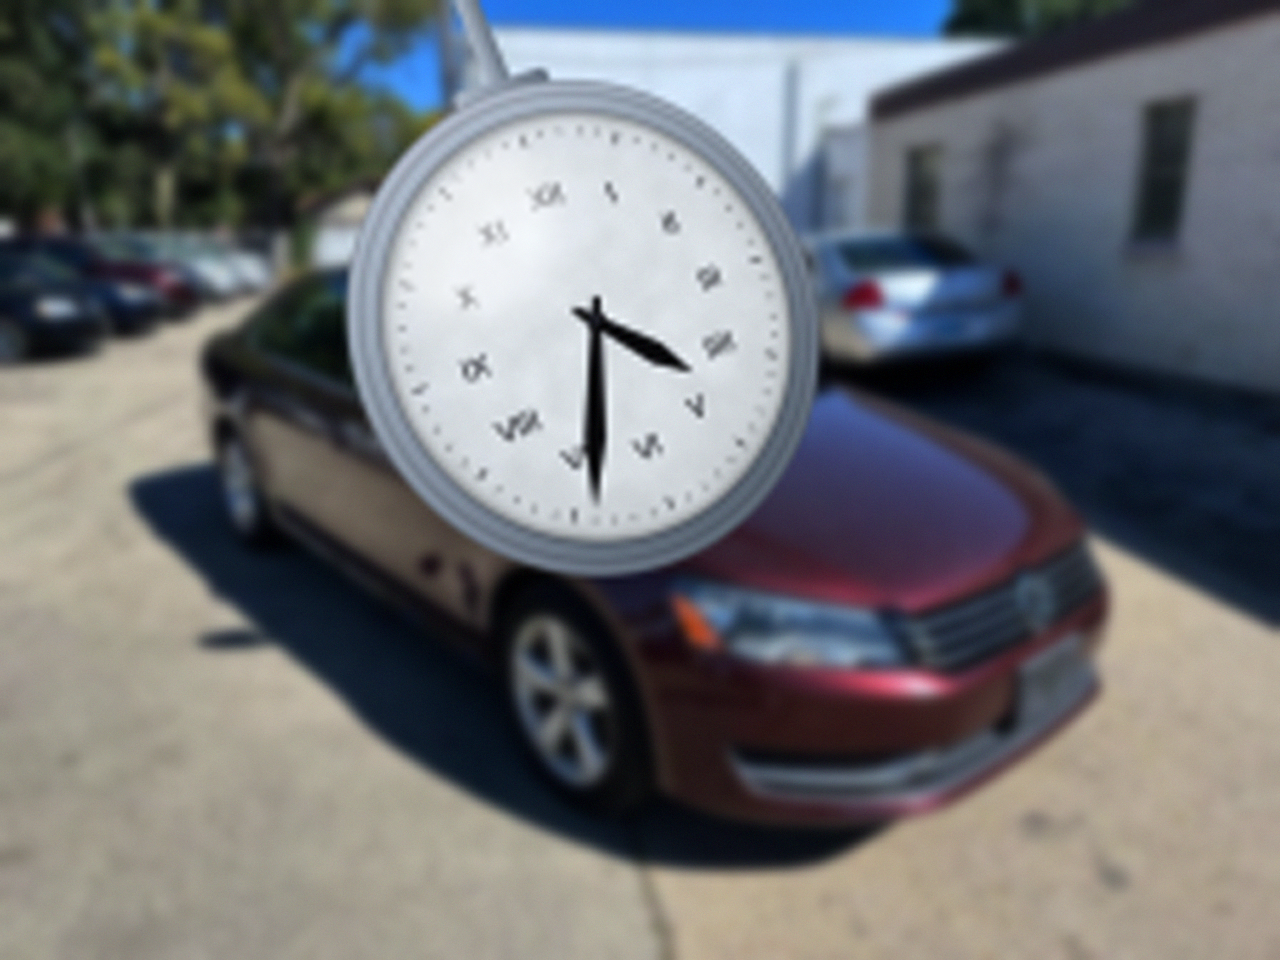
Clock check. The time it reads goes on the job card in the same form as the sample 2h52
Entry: 4h34
